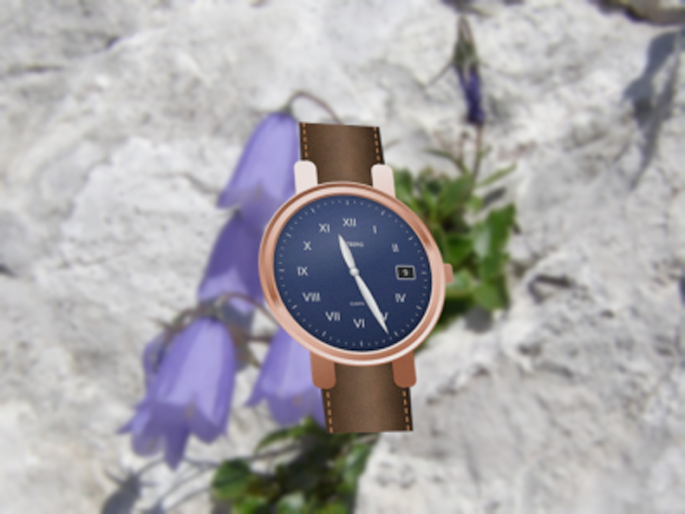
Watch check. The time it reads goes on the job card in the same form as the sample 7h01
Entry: 11h26
